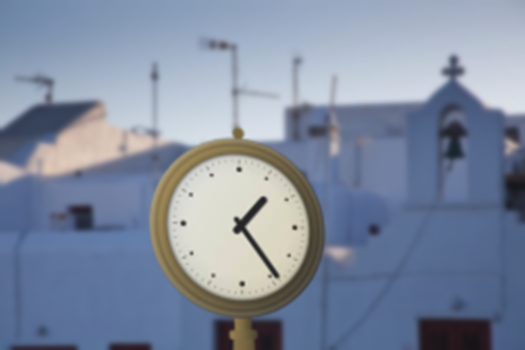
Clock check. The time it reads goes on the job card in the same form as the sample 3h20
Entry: 1h24
